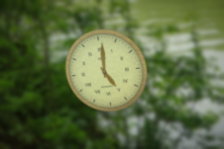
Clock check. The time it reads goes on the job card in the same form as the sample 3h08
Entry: 5h01
